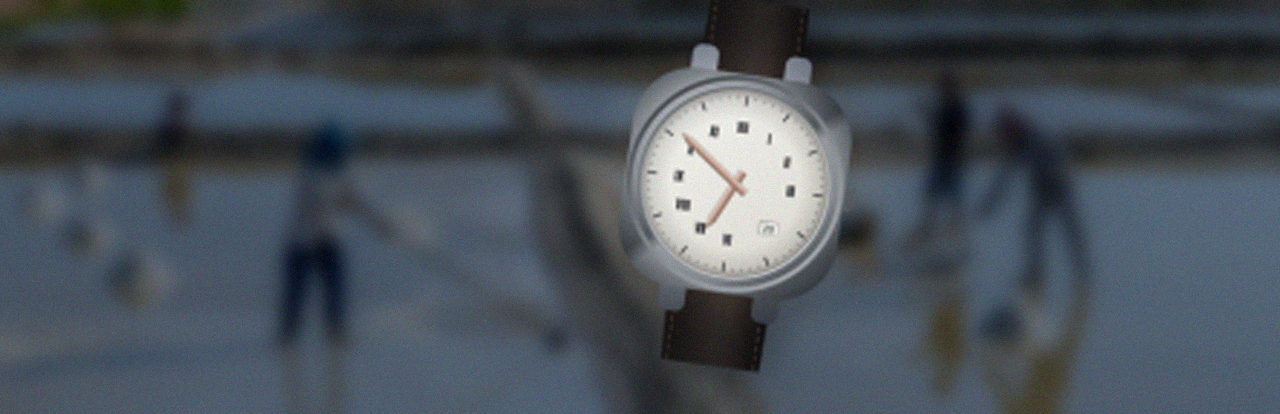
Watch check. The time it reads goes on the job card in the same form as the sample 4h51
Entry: 6h51
